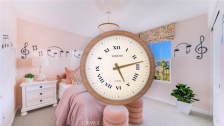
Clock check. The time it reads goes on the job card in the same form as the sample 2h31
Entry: 5h13
